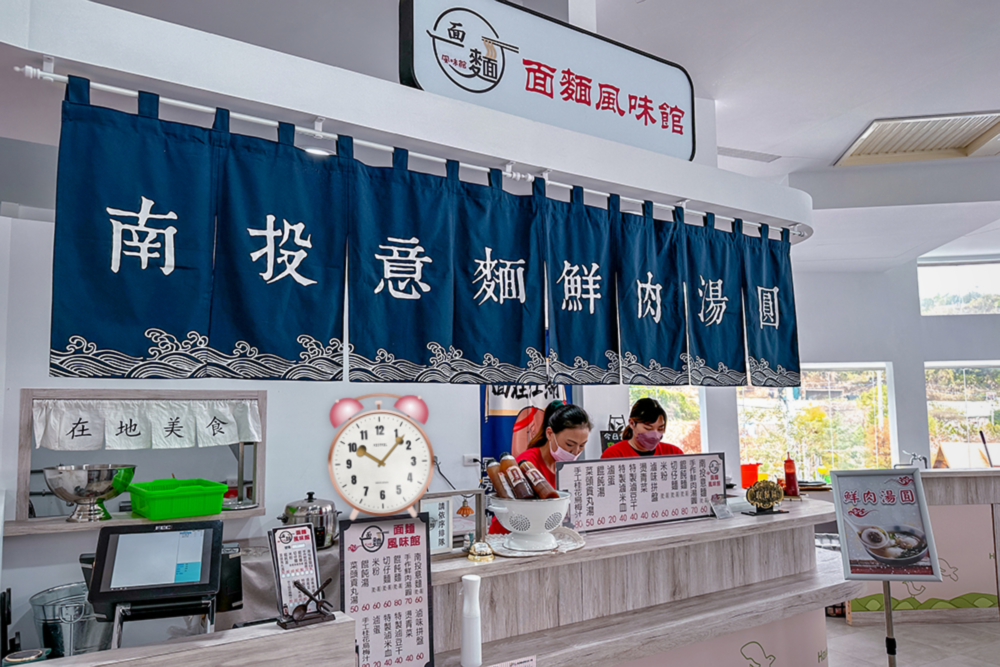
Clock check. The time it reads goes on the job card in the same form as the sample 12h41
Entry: 10h07
